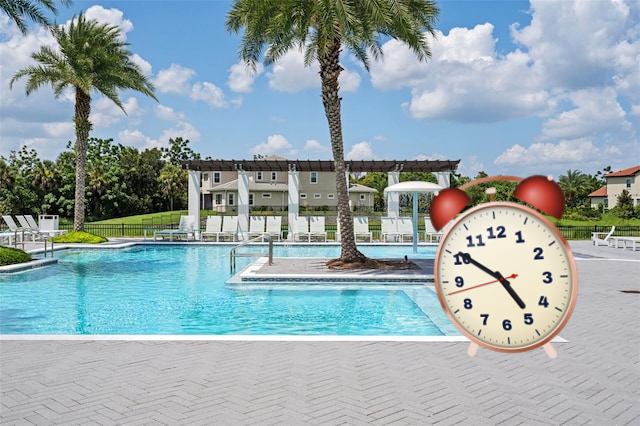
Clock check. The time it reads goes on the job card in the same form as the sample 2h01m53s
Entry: 4h50m43s
